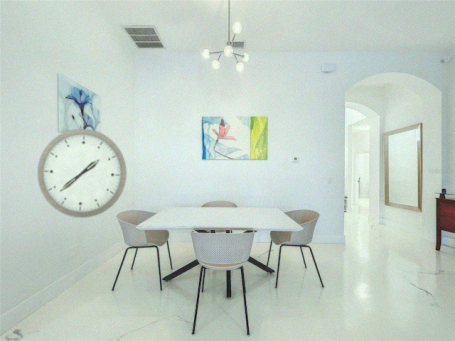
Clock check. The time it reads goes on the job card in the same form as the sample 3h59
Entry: 1h38
